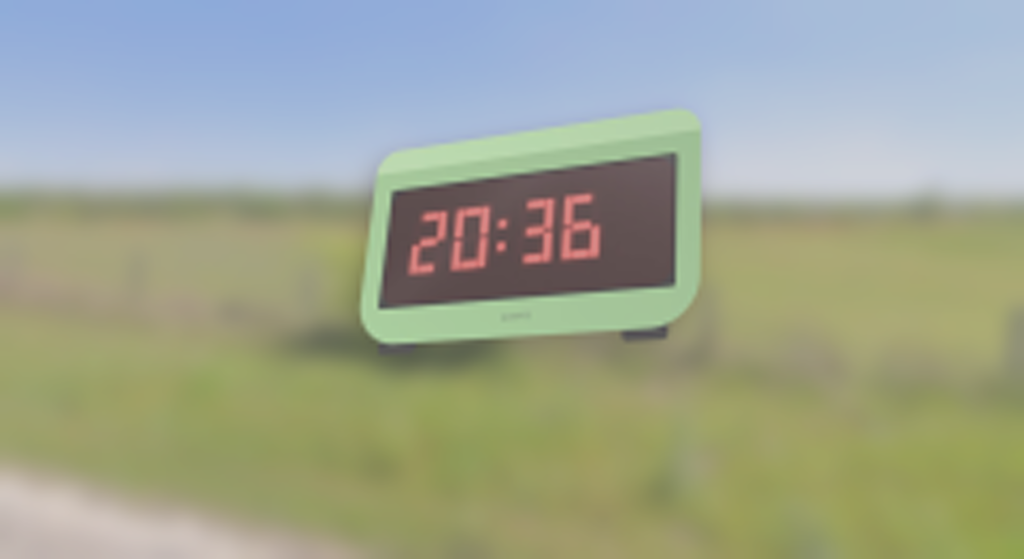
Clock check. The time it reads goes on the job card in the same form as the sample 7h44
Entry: 20h36
